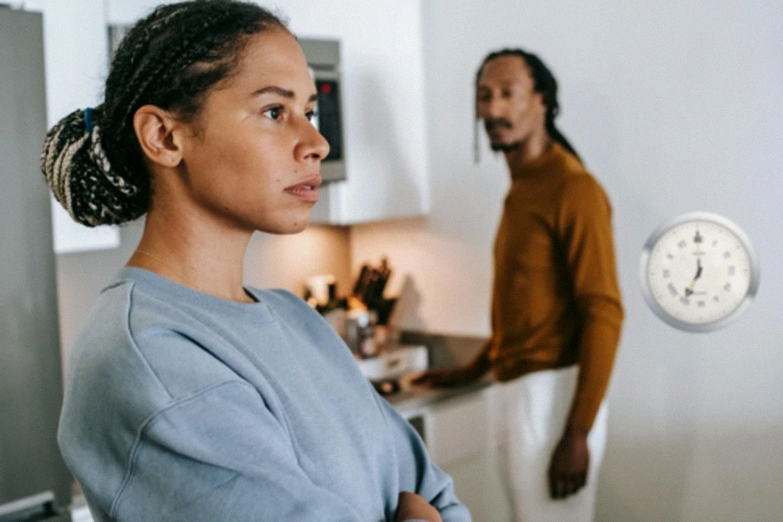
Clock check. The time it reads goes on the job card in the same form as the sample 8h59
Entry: 7h00
